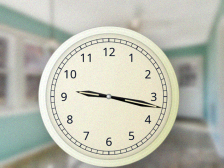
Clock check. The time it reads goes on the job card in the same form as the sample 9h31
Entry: 9h17
